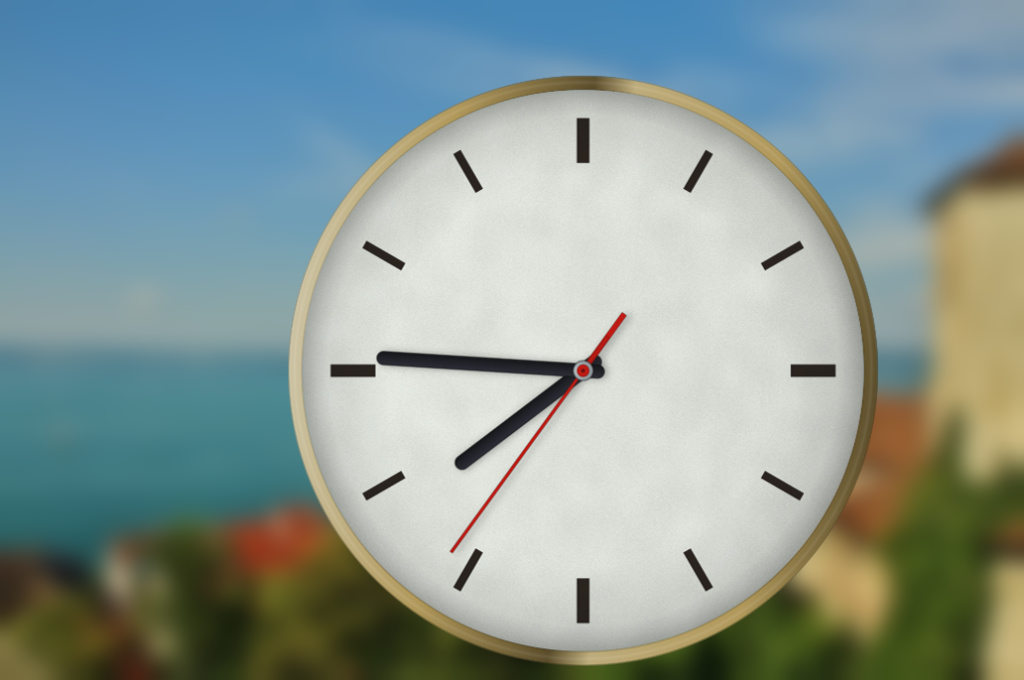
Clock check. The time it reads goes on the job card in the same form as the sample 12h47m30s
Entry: 7h45m36s
